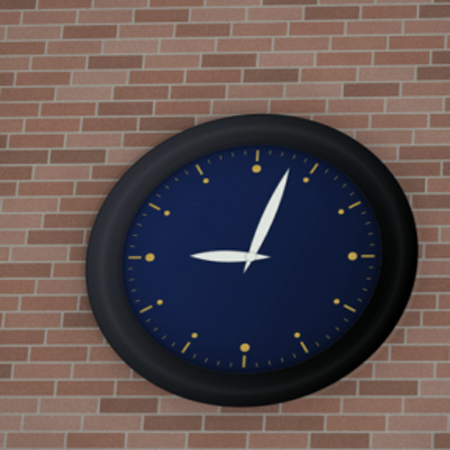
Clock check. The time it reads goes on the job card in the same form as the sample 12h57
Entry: 9h03
